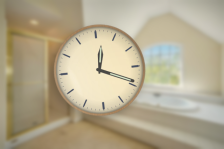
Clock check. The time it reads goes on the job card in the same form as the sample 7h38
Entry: 12h19
